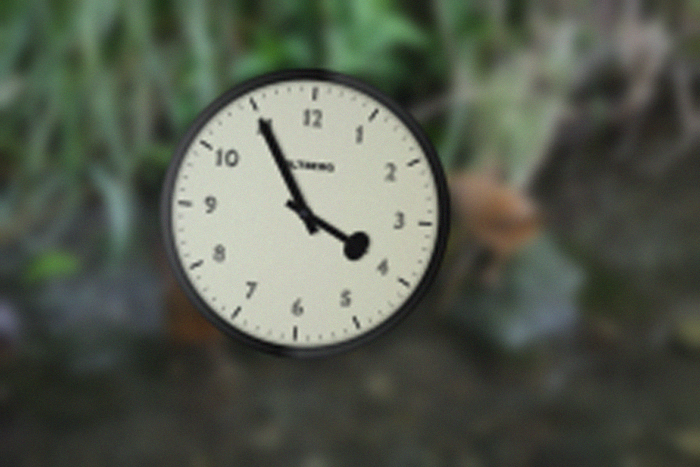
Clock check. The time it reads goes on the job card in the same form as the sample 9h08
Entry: 3h55
